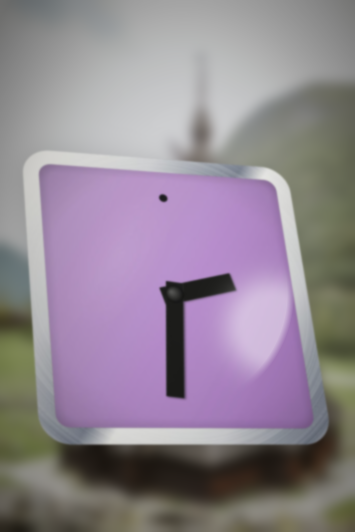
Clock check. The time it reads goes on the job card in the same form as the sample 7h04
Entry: 2h31
